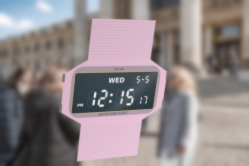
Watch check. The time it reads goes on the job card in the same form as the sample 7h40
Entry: 12h15
